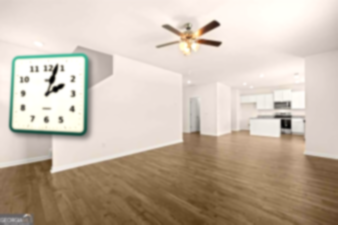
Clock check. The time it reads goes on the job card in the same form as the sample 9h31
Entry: 2h03
